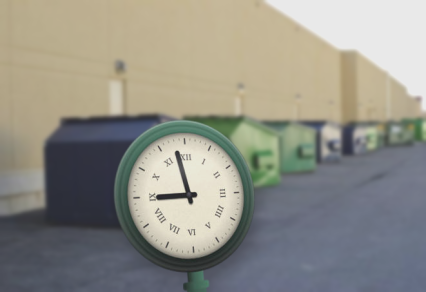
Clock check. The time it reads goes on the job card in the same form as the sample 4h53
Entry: 8h58
